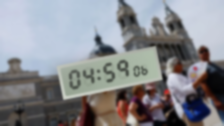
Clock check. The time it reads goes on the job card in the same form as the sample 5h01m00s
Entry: 4h59m06s
